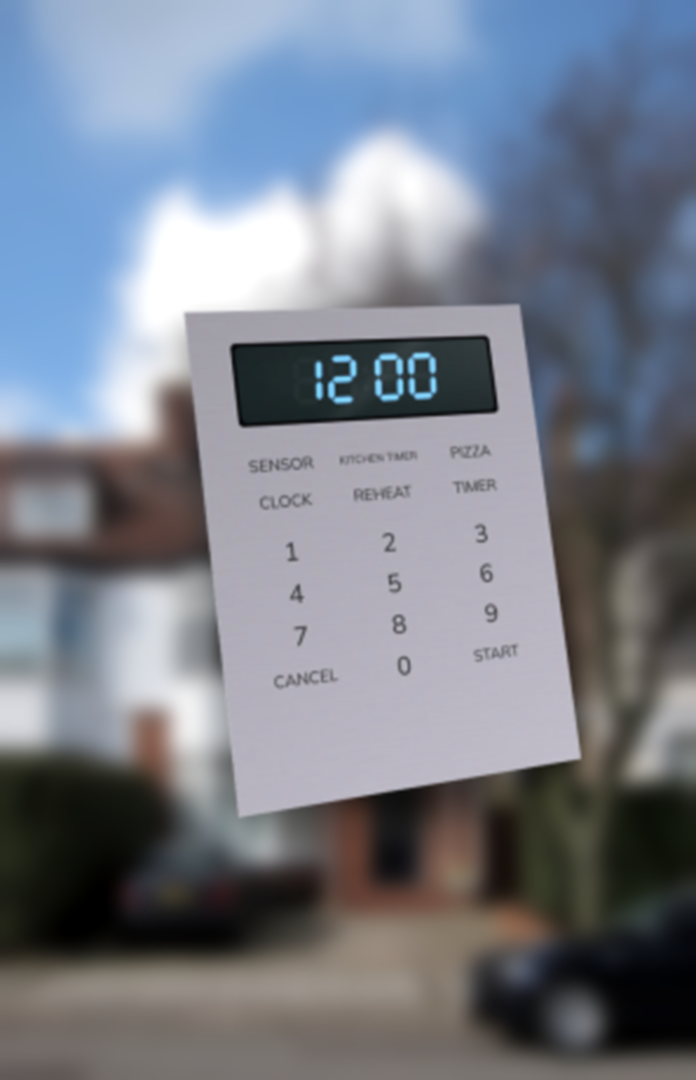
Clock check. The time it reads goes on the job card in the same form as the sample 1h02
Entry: 12h00
